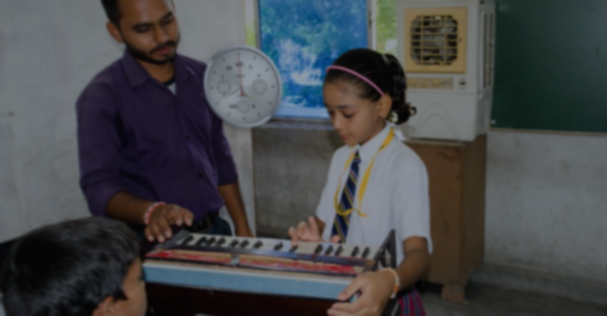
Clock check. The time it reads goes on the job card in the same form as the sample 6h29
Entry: 4h41
